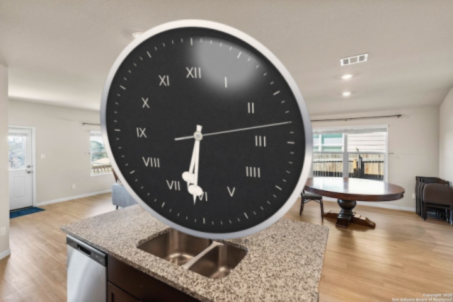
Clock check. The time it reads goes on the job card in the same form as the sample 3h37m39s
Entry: 6h31m13s
